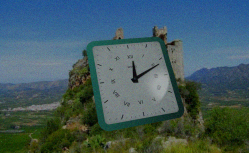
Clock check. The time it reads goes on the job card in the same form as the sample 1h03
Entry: 12h11
